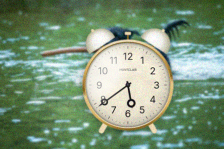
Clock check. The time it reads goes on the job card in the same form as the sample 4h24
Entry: 5h39
